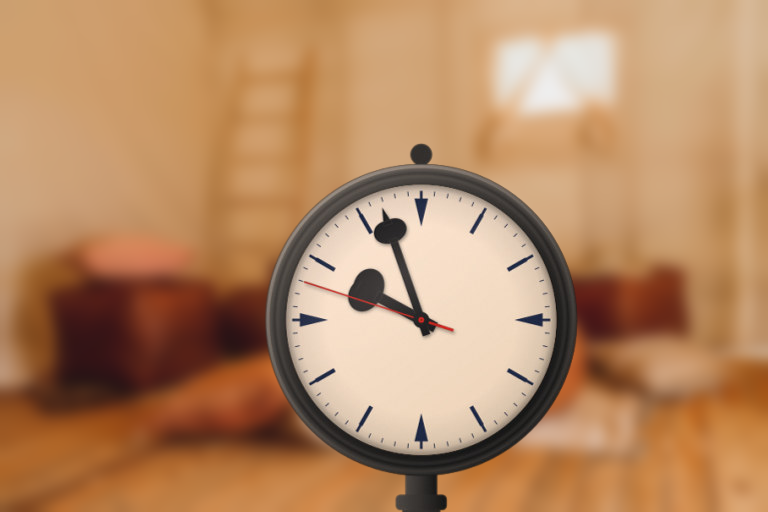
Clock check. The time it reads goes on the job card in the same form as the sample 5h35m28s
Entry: 9h56m48s
